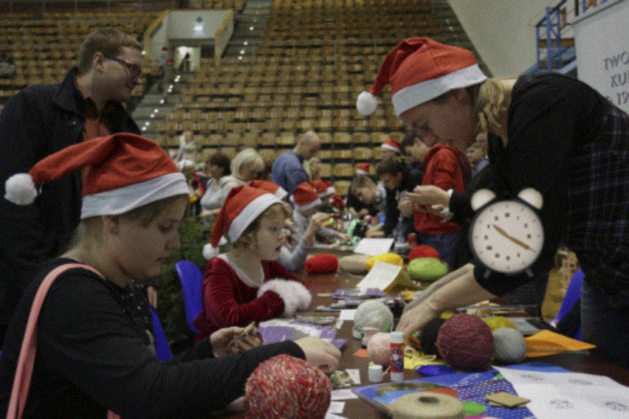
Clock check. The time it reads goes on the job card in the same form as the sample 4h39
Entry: 10h20
